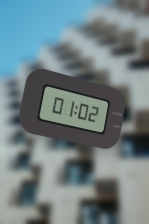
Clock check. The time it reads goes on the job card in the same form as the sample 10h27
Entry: 1h02
